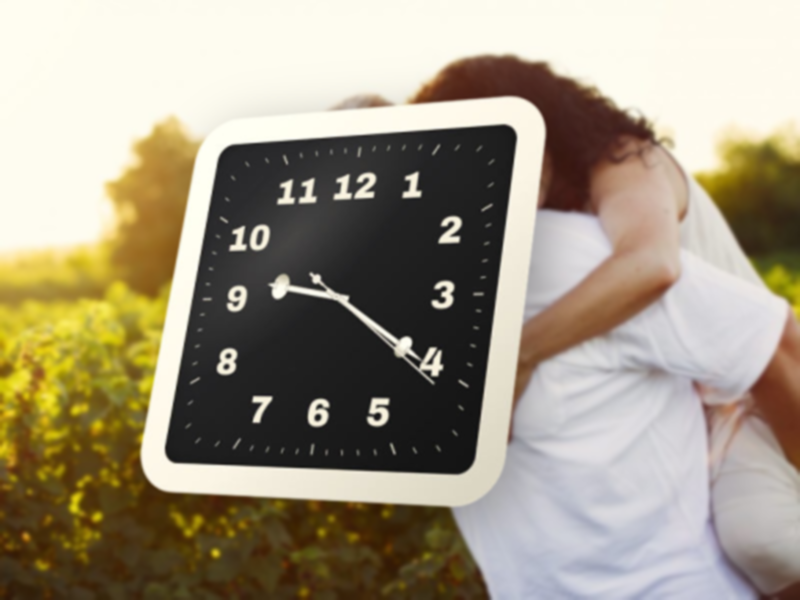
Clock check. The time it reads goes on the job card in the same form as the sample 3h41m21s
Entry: 9h20m21s
